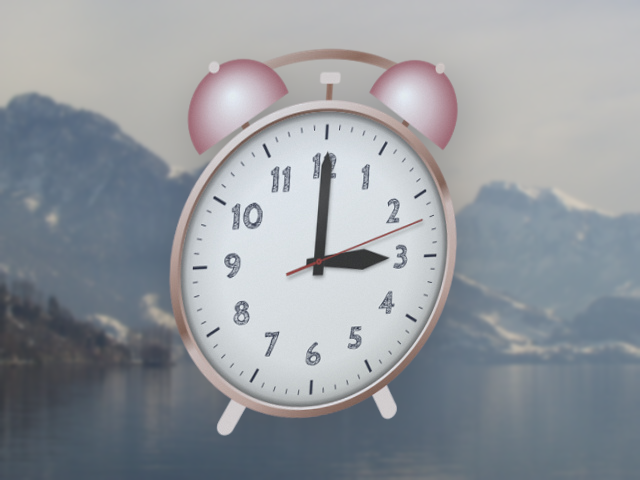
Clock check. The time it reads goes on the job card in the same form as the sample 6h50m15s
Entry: 3h00m12s
